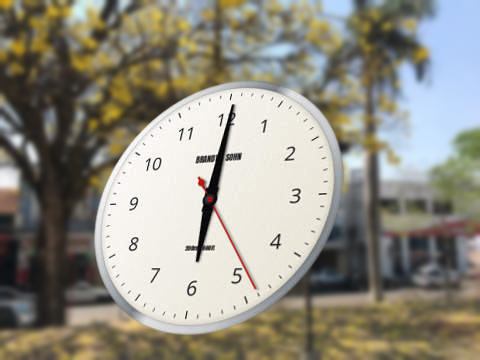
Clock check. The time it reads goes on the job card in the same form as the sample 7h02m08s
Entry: 6h00m24s
